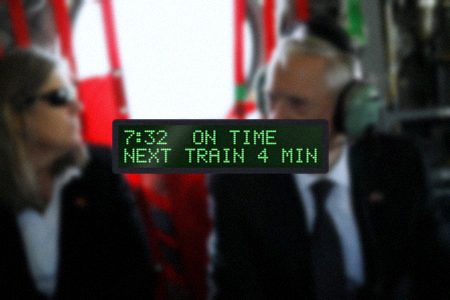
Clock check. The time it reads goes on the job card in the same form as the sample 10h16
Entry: 7h32
